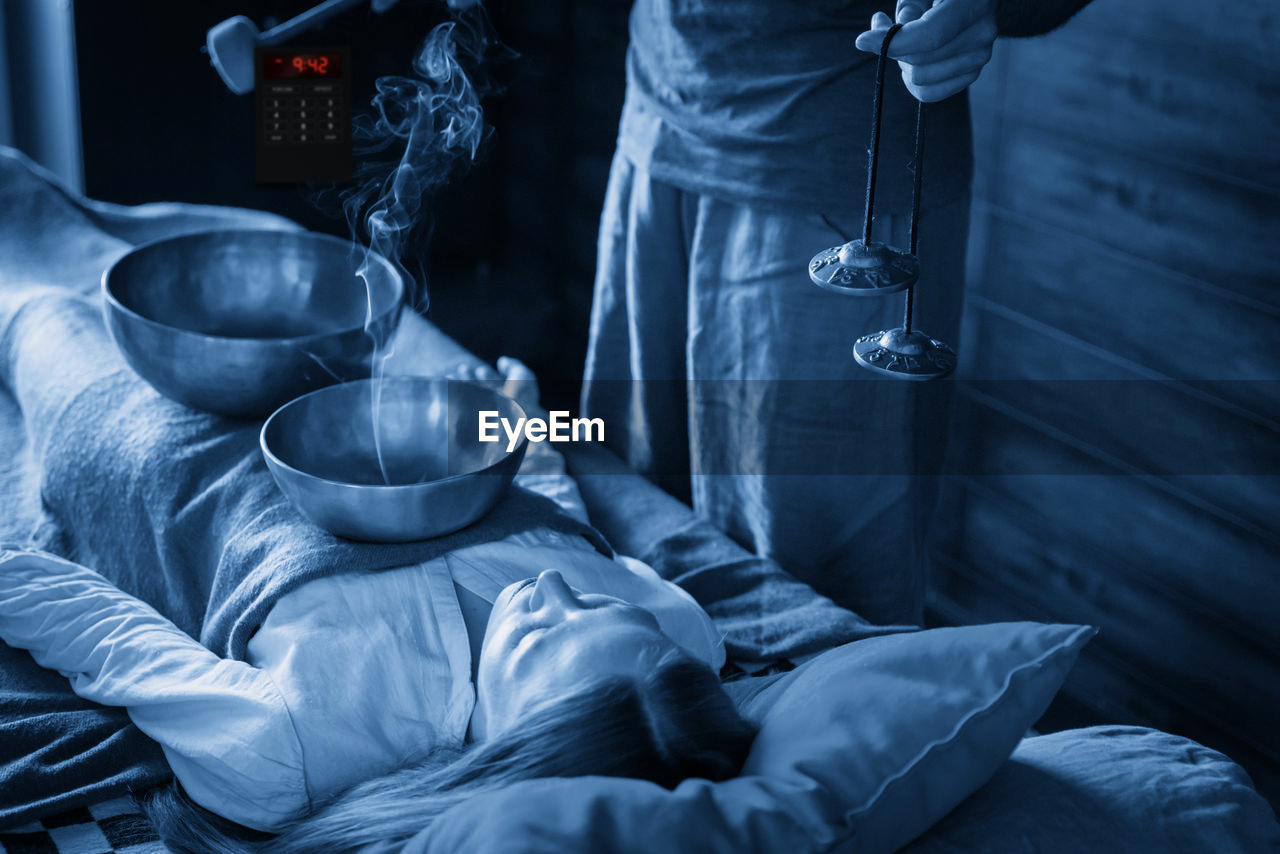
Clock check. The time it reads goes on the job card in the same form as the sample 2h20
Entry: 9h42
